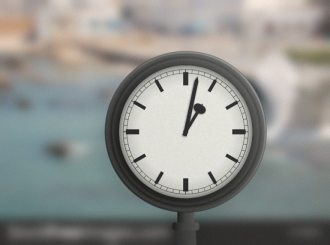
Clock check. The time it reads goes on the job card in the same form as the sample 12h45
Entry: 1h02
